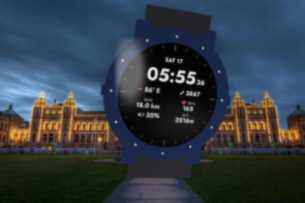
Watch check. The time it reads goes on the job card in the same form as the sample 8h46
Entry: 5h55
